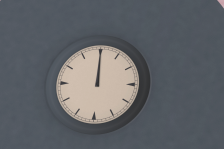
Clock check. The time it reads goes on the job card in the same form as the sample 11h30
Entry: 12h00
